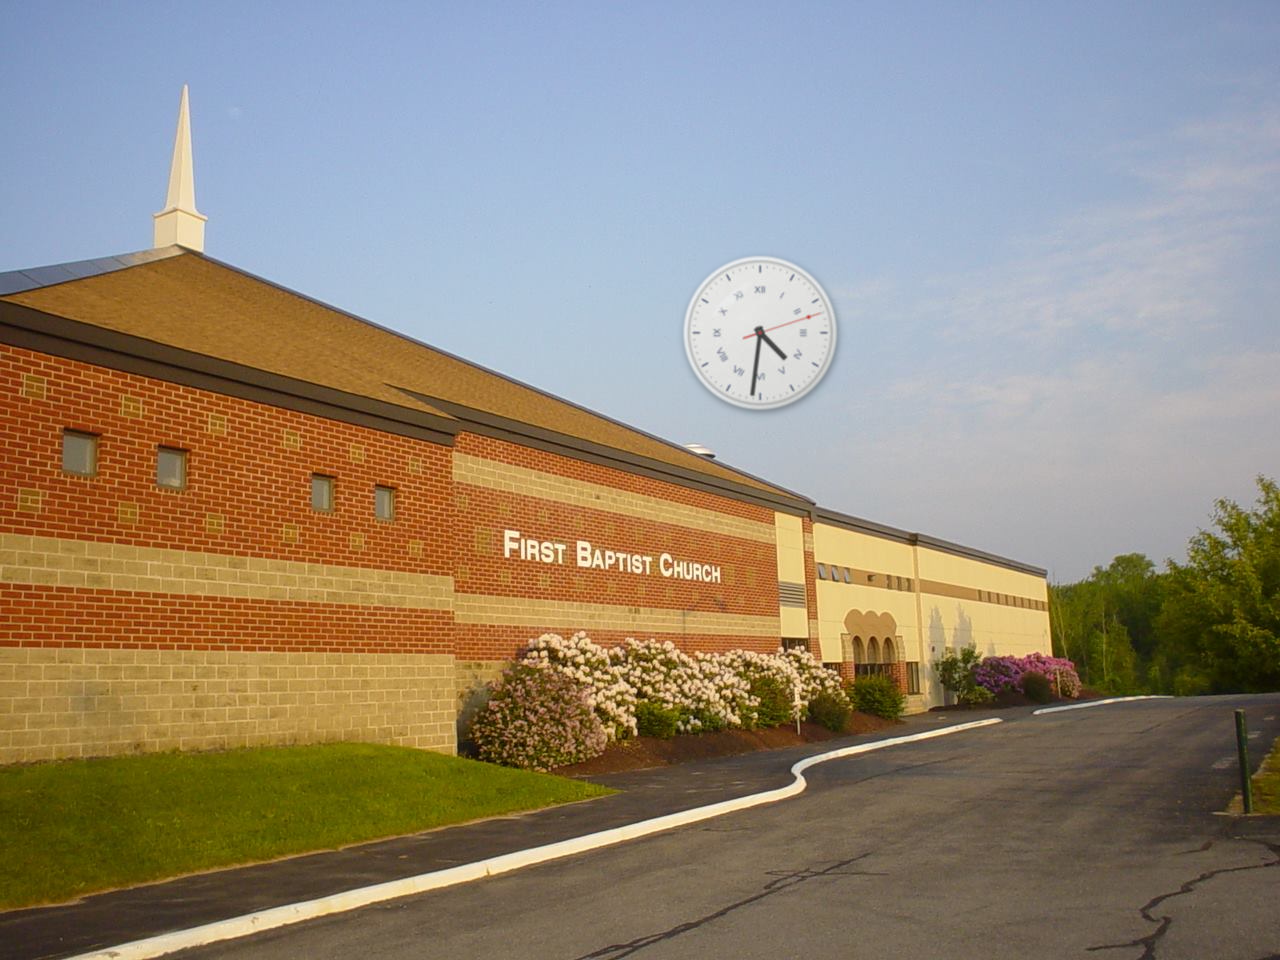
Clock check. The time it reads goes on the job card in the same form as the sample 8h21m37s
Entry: 4h31m12s
